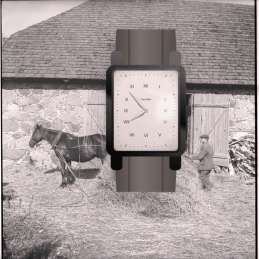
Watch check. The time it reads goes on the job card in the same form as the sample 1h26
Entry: 7h53
